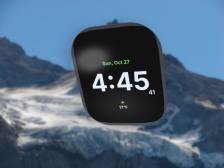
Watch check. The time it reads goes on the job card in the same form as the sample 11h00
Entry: 4h45
